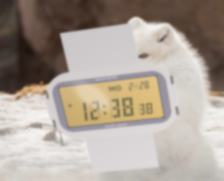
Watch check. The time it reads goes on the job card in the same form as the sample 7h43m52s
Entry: 12h38m38s
